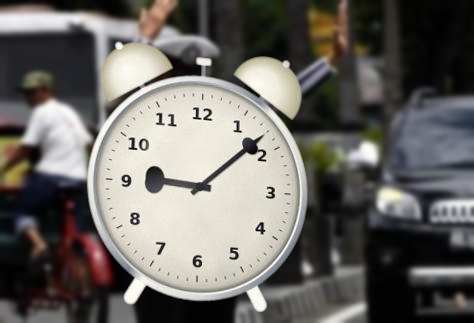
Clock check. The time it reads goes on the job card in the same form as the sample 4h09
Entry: 9h08
